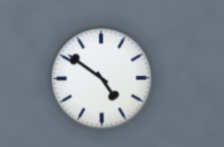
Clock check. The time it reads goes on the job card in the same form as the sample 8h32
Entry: 4h51
